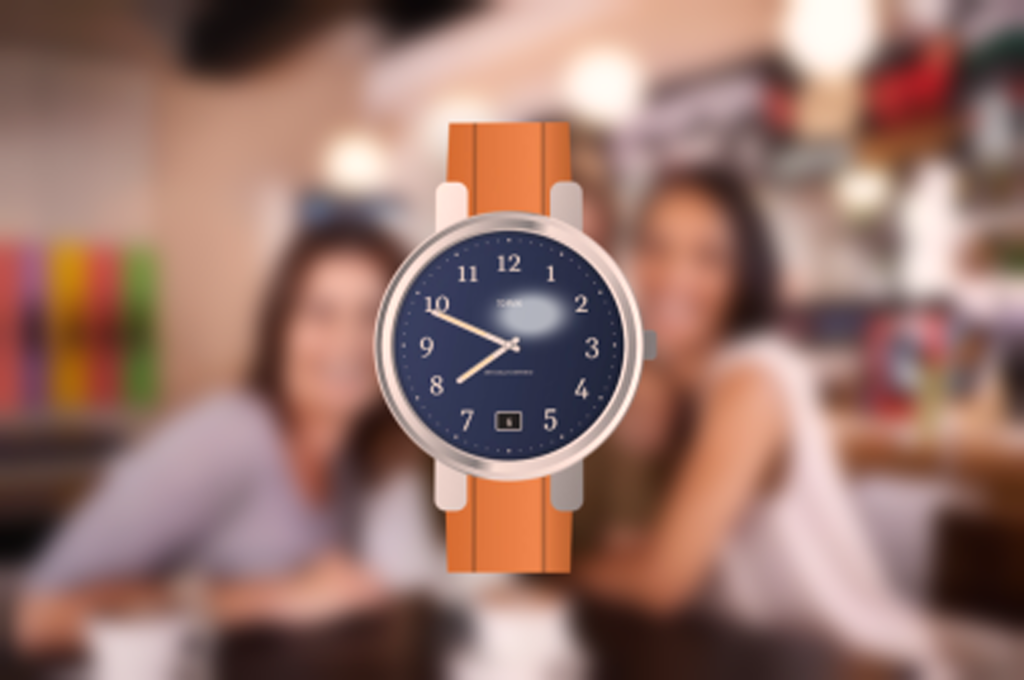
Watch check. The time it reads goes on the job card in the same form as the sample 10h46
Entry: 7h49
